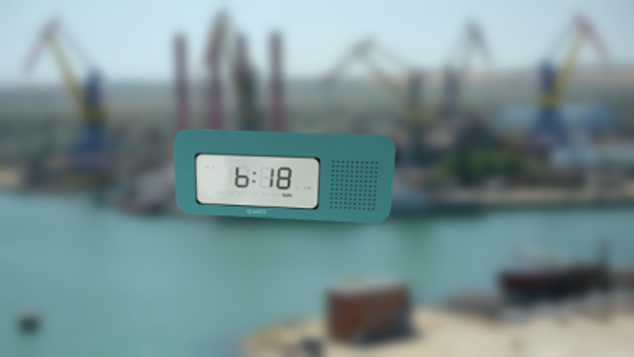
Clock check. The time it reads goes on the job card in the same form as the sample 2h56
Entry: 6h18
